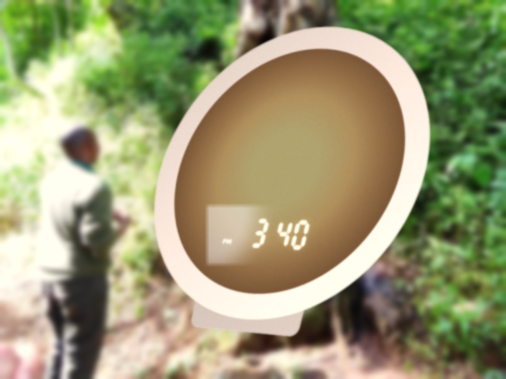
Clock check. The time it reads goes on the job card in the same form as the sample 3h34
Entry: 3h40
